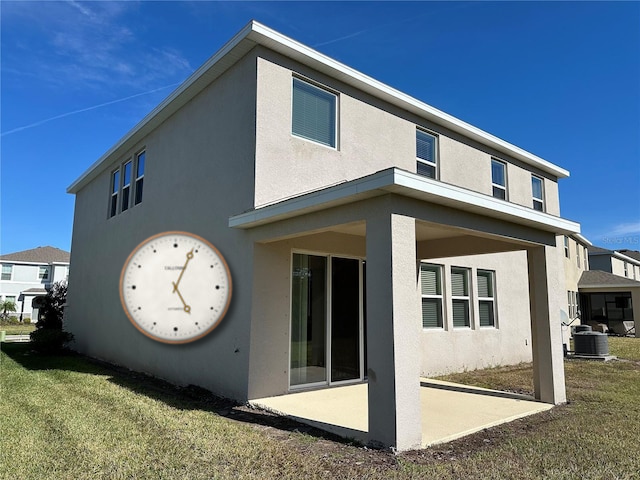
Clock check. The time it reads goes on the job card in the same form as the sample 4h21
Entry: 5h04
